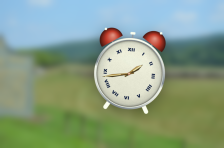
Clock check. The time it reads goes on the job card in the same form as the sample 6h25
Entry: 1h43
